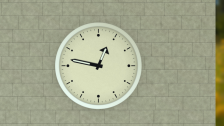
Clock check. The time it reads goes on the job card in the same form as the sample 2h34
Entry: 12h47
